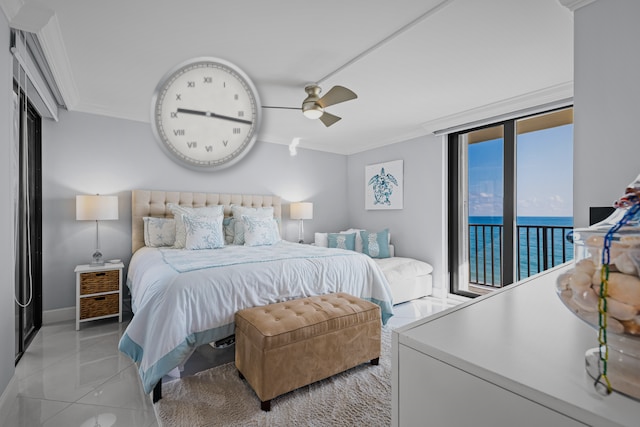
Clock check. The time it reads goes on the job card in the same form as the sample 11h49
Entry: 9h17
